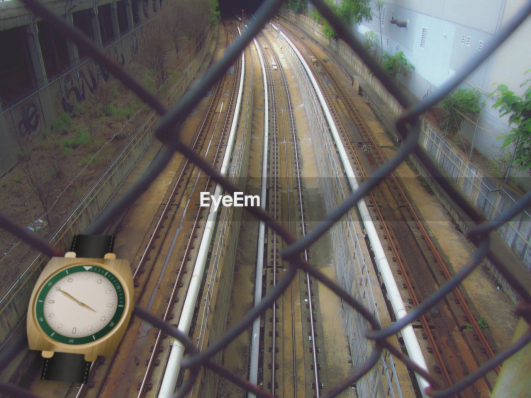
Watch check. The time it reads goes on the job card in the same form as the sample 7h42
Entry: 3h50
